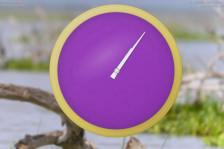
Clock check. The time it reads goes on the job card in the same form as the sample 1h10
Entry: 1h06
